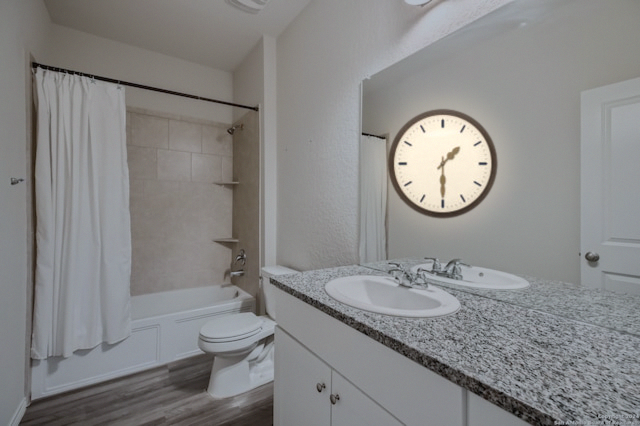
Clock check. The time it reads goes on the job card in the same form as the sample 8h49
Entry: 1h30
